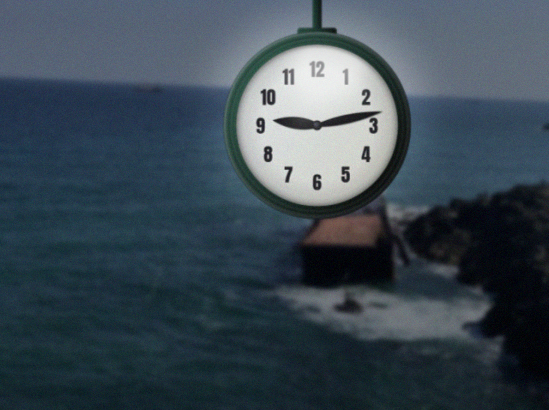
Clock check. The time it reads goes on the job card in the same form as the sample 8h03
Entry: 9h13
